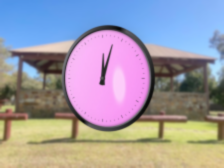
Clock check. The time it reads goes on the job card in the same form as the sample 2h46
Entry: 12h03
